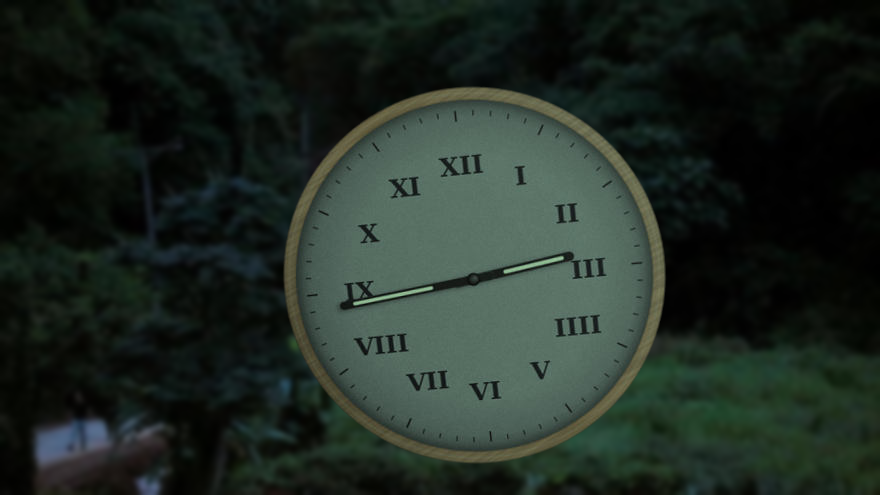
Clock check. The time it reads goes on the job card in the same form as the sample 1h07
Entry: 2h44
